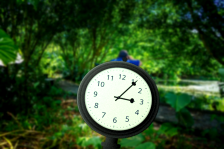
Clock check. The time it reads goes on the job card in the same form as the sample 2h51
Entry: 3h06
